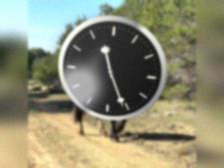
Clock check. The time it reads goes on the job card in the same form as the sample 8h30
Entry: 11h26
